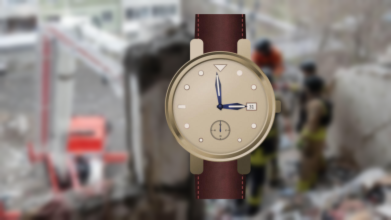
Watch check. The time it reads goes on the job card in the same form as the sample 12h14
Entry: 2h59
